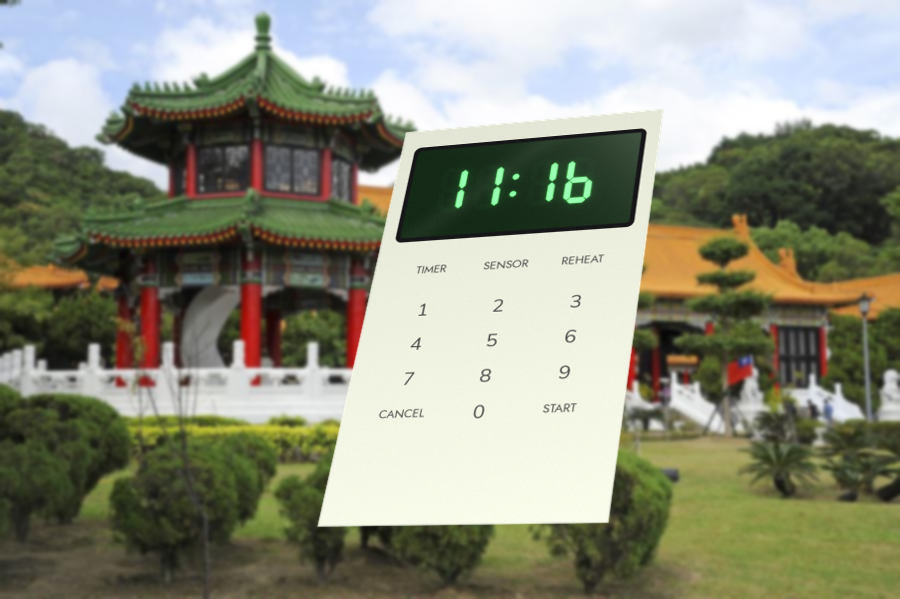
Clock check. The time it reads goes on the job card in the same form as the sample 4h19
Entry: 11h16
